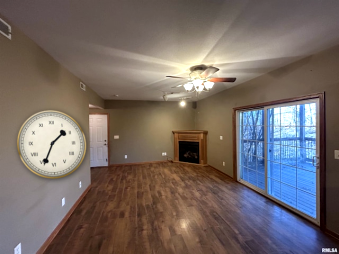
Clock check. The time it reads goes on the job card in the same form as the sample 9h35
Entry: 1h34
